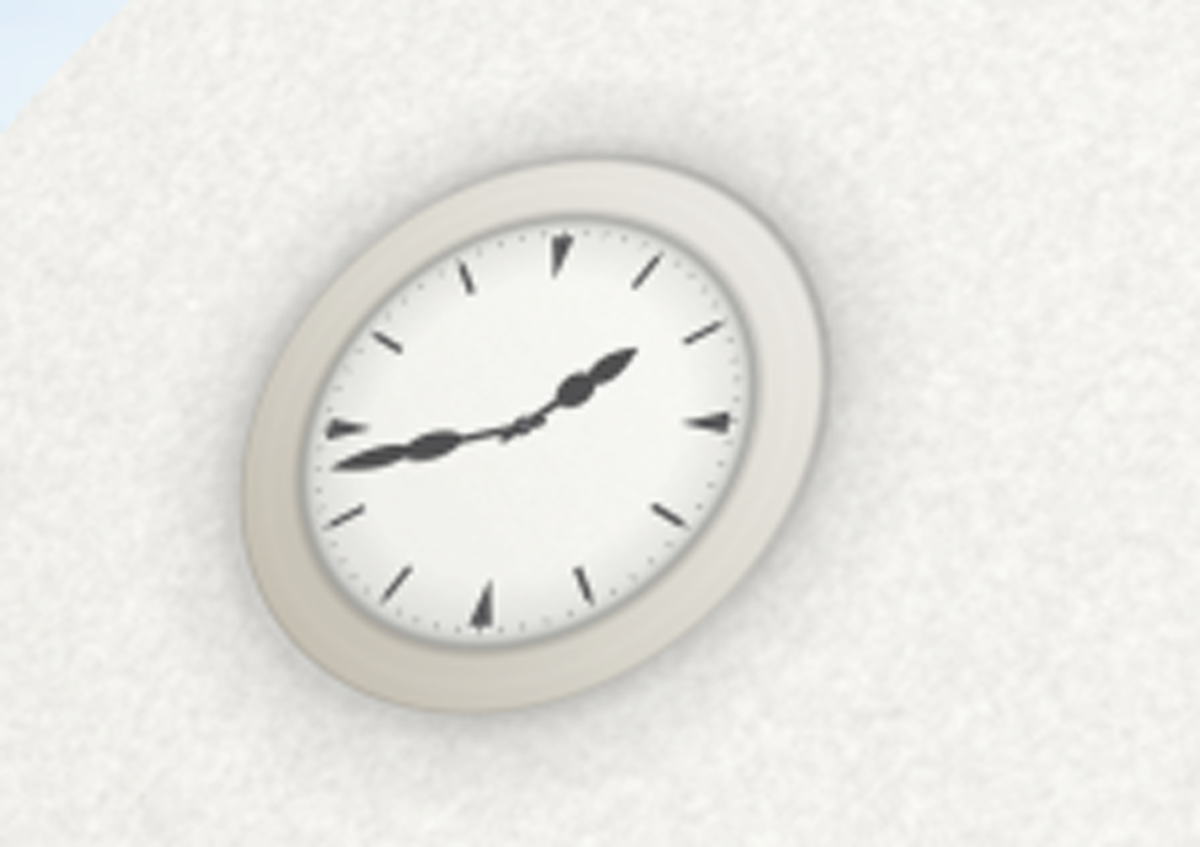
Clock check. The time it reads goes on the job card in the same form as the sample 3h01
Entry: 1h43
